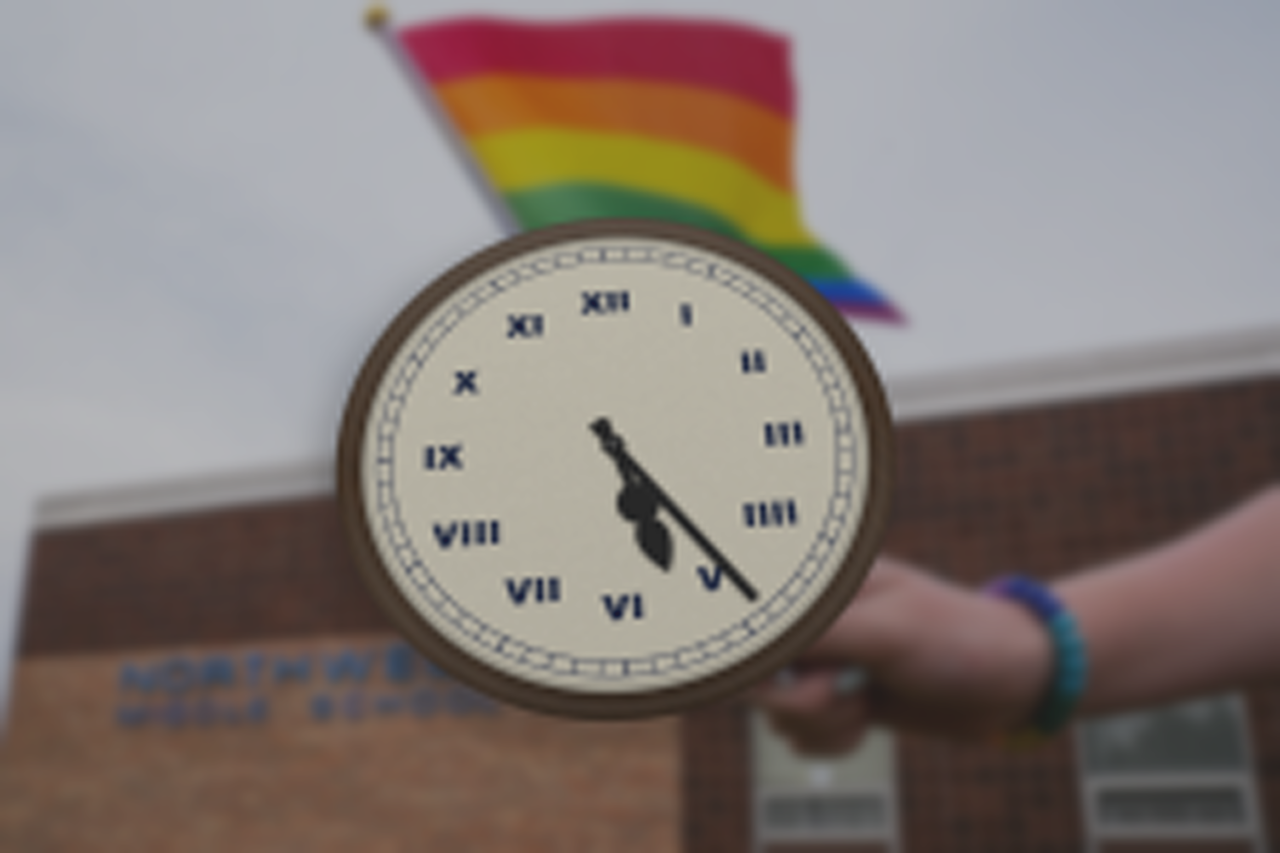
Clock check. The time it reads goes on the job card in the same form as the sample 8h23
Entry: 5h24
